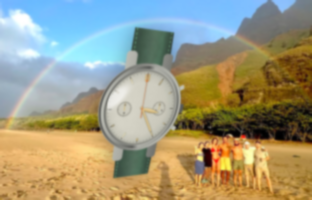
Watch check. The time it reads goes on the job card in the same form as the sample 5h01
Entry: 3h25
